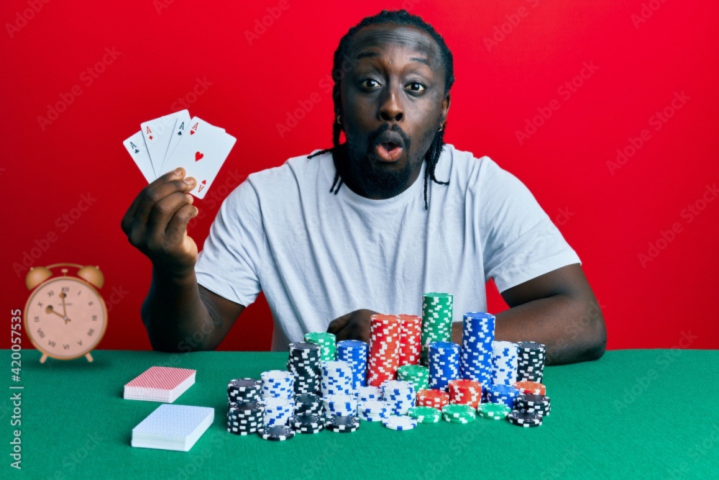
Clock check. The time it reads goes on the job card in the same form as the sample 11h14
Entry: 9h59
